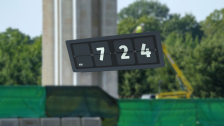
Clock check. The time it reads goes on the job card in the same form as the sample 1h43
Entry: 7h24
